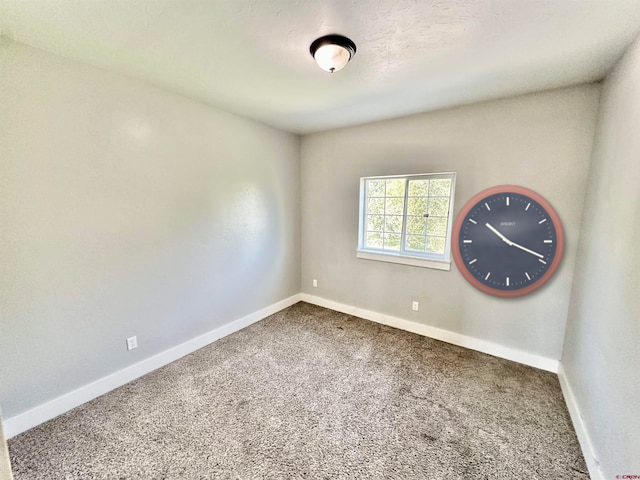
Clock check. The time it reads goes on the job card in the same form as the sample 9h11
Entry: 10h19
